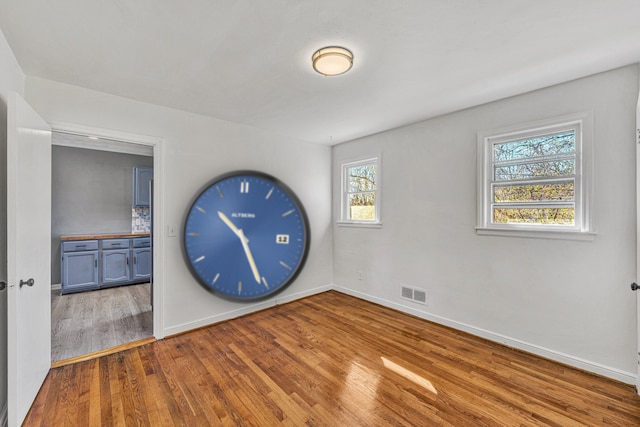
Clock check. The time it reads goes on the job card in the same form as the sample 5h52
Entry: 10h26
